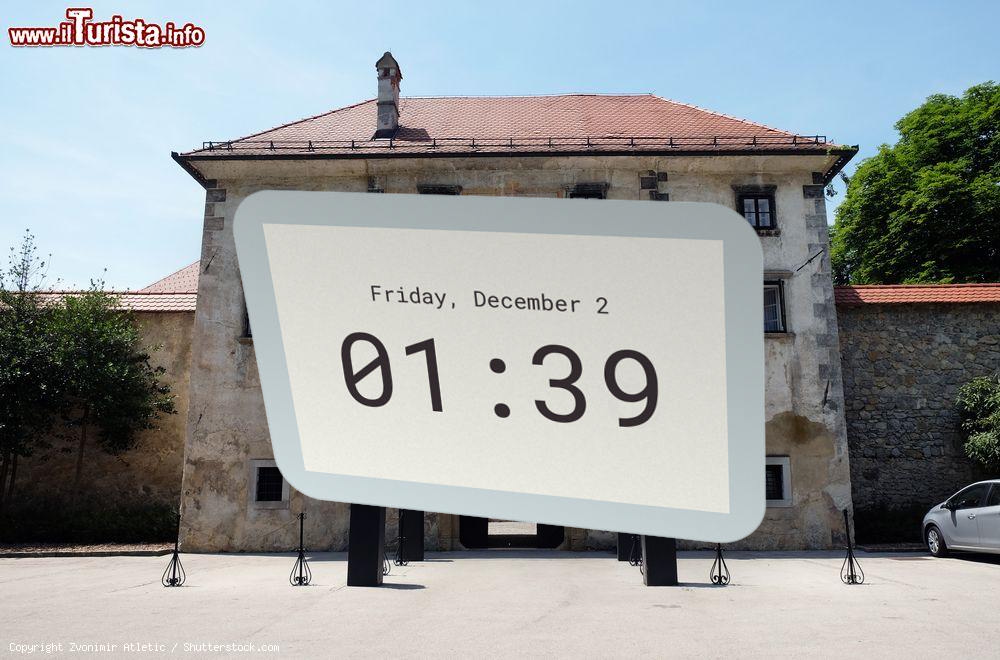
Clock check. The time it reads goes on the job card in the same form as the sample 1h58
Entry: 1h39
